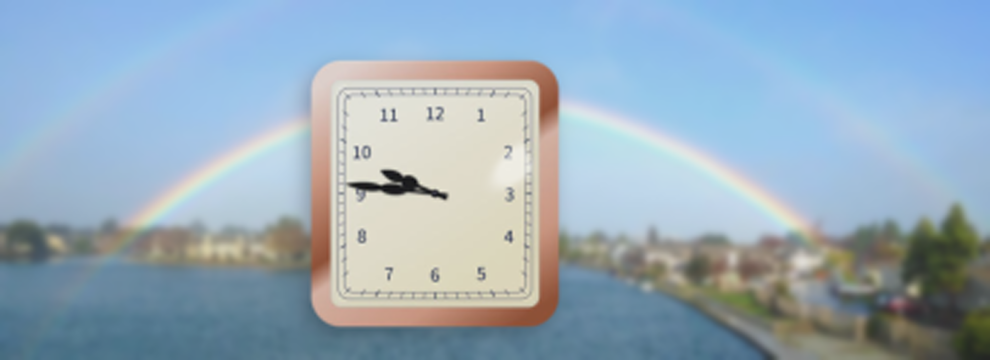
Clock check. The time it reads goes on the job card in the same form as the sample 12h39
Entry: 9h46
